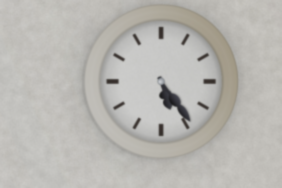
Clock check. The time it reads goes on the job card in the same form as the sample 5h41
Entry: 5h24
